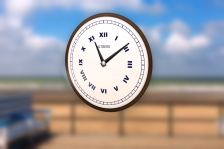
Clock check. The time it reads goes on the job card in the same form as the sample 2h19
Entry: 11h09
